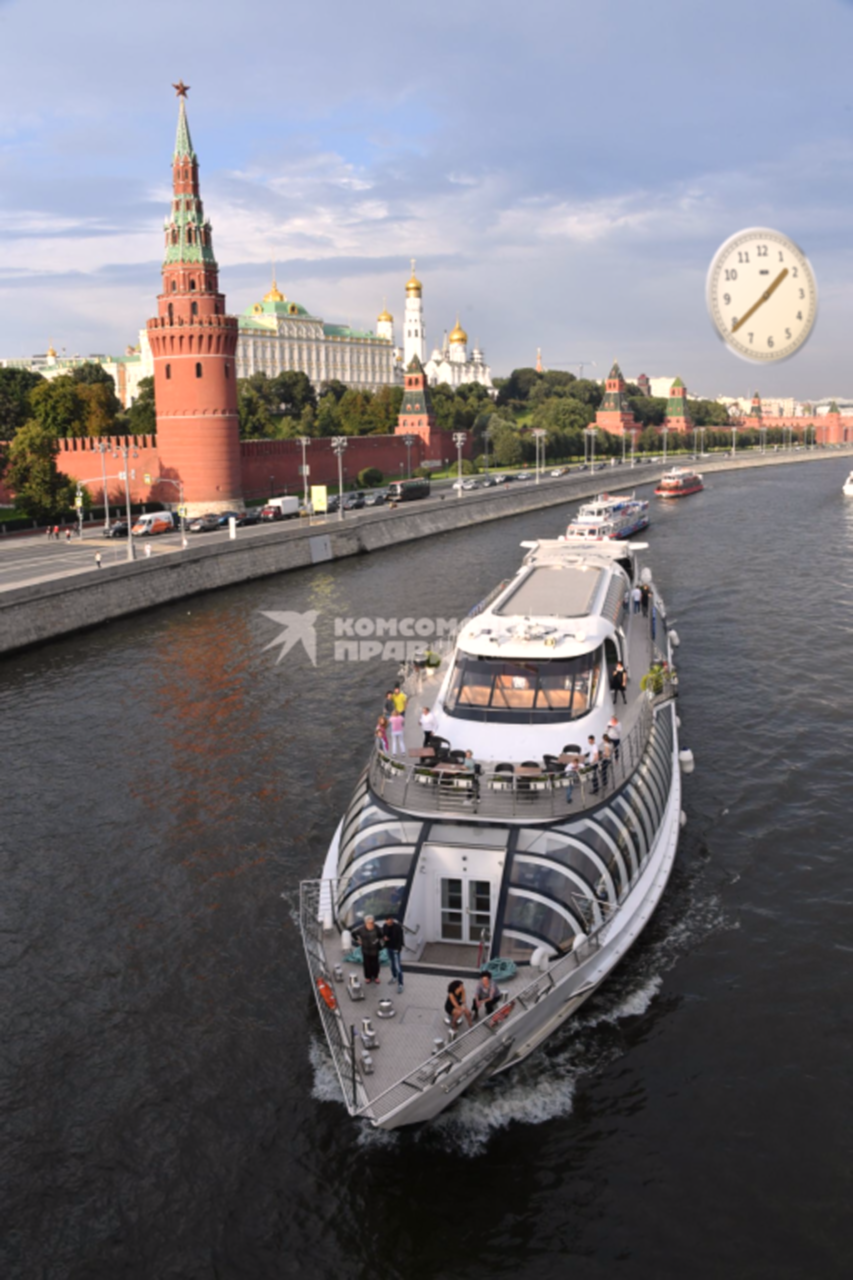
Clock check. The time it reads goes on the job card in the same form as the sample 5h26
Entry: 1h39
